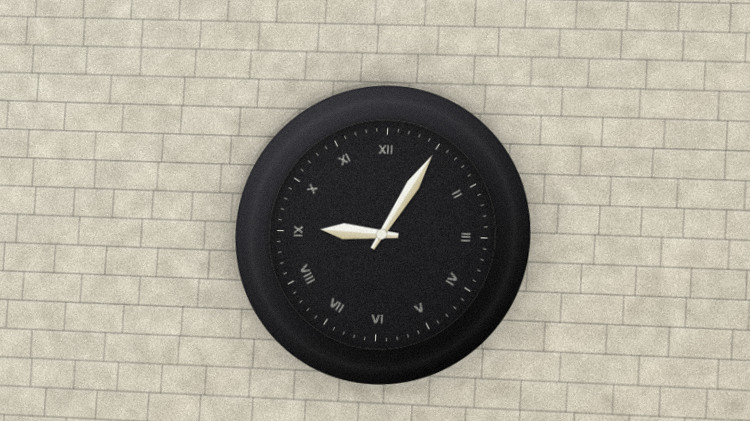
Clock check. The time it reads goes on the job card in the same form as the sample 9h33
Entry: 9h05
